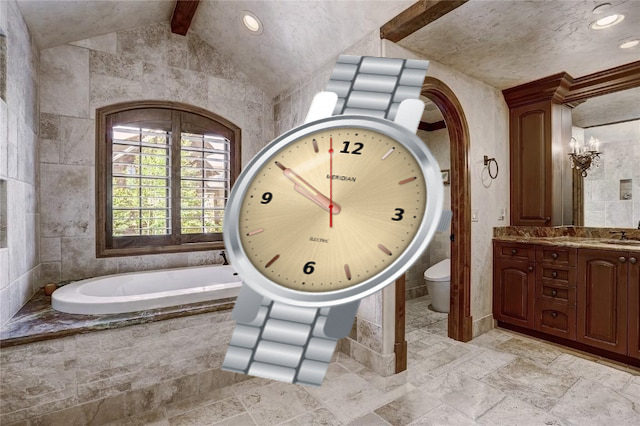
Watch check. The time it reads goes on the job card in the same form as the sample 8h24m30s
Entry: 9h49m57s
